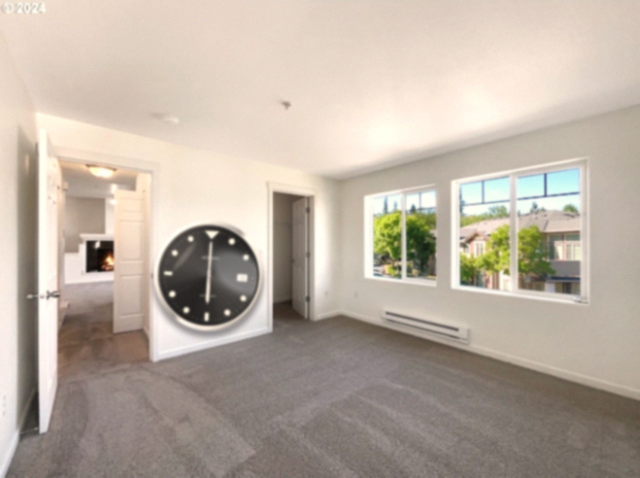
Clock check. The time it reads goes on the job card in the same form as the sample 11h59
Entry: 6h00
